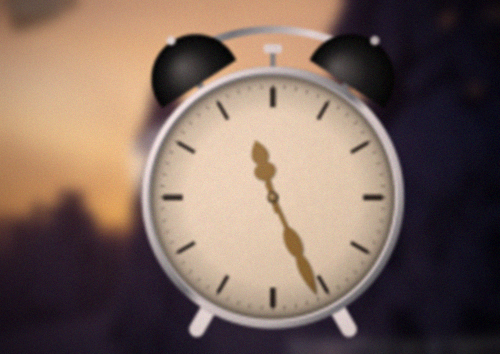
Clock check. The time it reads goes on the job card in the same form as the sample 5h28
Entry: 11h26
